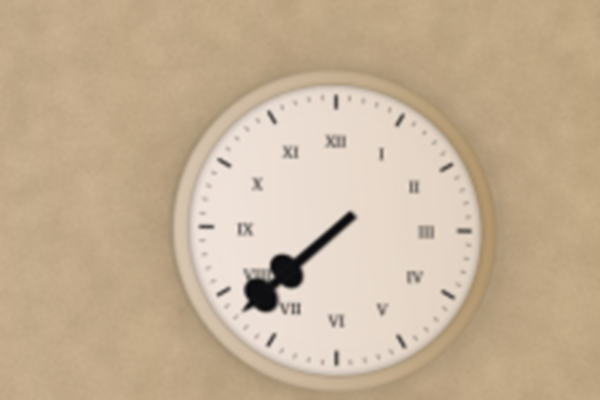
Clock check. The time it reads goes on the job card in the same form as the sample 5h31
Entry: 7h38
